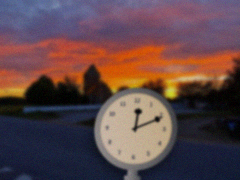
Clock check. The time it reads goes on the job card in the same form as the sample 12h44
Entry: 12h11
